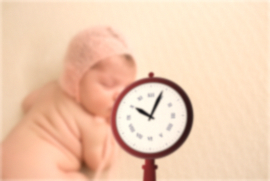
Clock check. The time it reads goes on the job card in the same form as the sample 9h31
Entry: 10h04
